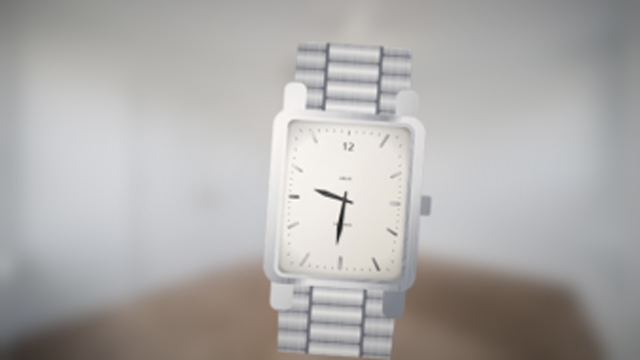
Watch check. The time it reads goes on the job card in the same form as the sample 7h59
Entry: 9h31
